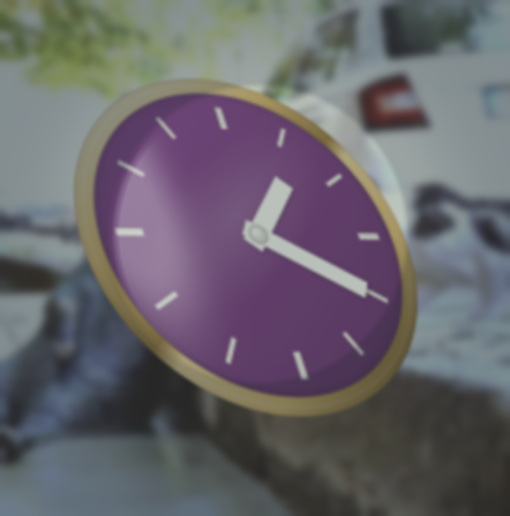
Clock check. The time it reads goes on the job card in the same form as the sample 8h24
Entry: 1h20
